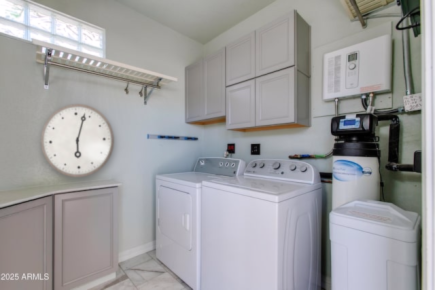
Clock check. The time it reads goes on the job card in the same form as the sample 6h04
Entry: 6h03
